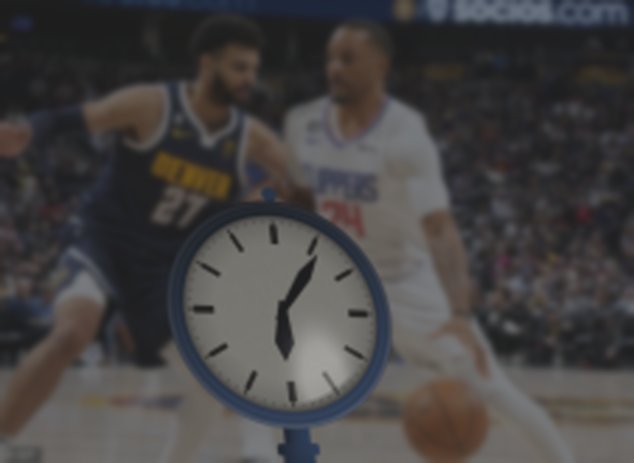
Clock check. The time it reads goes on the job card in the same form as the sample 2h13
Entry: 6h06
